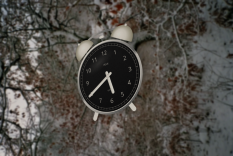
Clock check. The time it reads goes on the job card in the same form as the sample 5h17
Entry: 5h40
